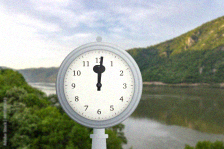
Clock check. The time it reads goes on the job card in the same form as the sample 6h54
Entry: 12h01
